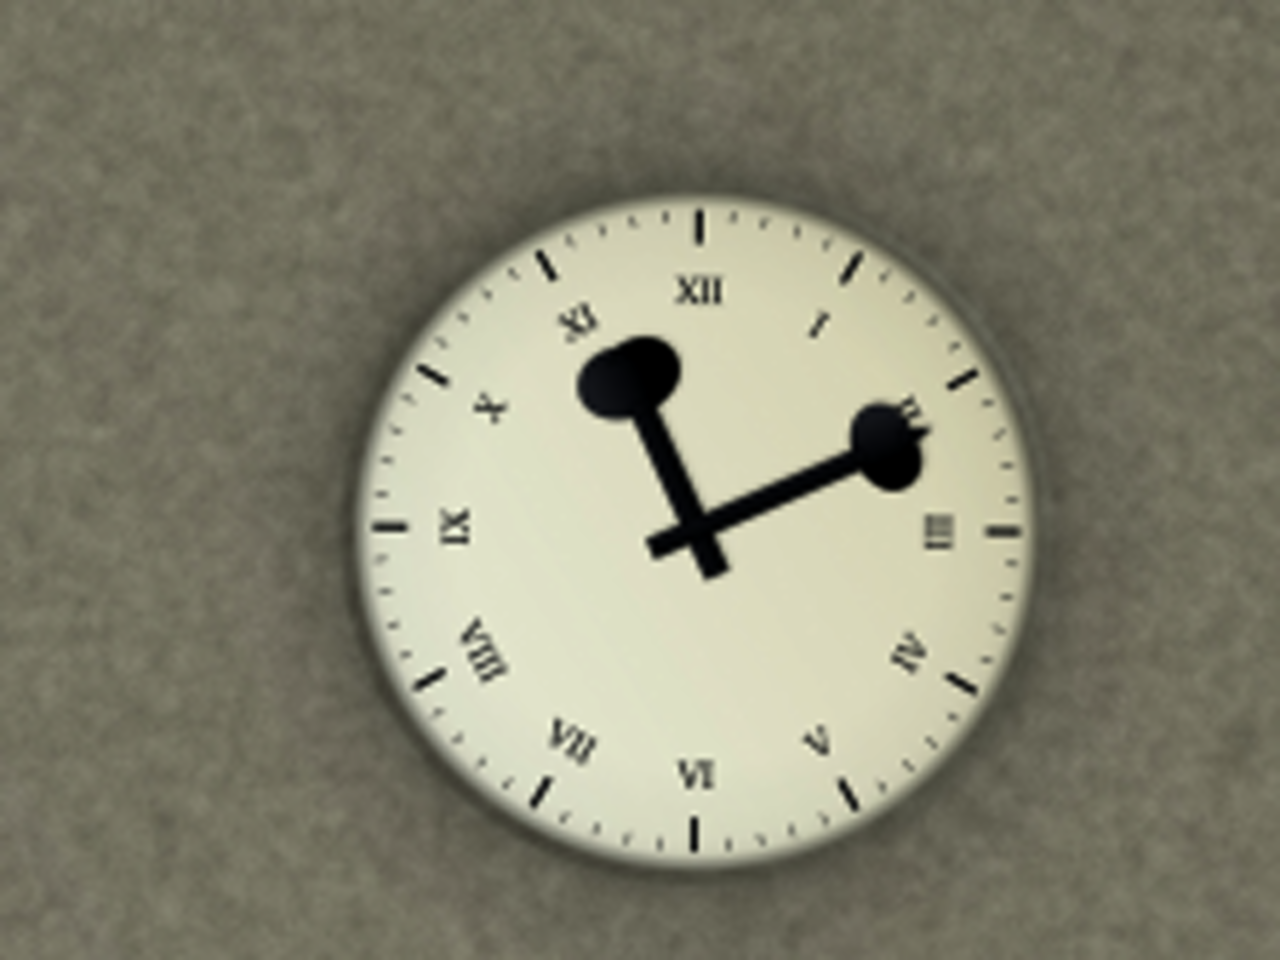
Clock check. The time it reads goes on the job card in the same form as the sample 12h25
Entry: 11h11
